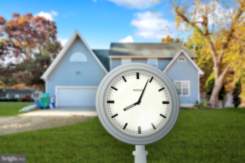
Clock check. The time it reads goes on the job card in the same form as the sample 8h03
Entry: 8h04
